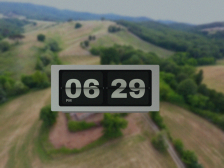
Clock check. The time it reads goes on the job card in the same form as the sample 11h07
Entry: 6h29
